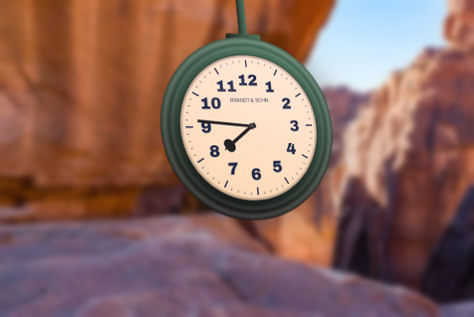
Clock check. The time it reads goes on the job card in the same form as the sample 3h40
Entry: 7h46
